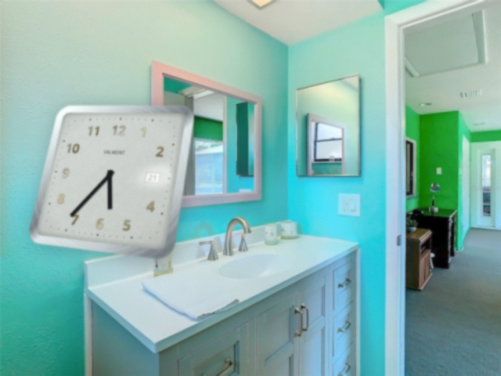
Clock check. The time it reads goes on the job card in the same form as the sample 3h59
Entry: 5h36
